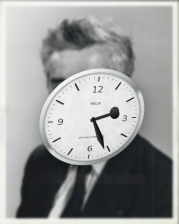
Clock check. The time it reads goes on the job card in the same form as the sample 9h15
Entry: 2h26
